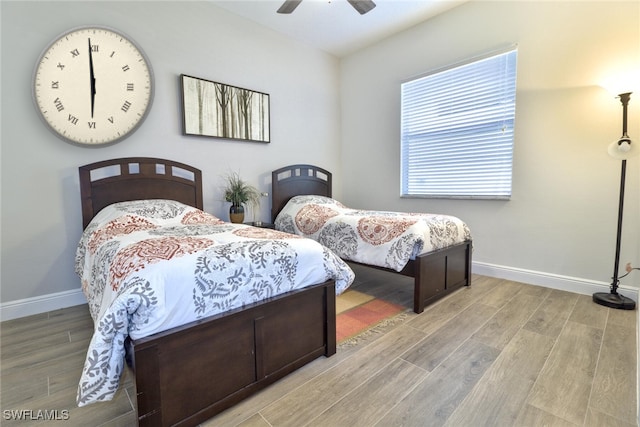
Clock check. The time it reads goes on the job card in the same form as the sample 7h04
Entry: 5h59
